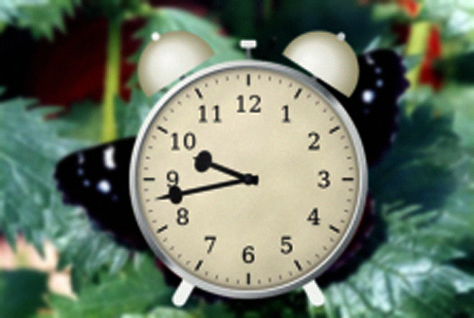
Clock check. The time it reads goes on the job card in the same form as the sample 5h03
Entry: 9h43
